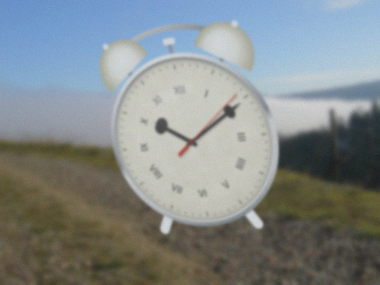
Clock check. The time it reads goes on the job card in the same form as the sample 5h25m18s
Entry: 10h10m09s
